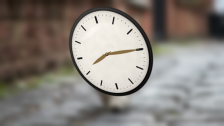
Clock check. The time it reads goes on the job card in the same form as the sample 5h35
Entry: 8h15
